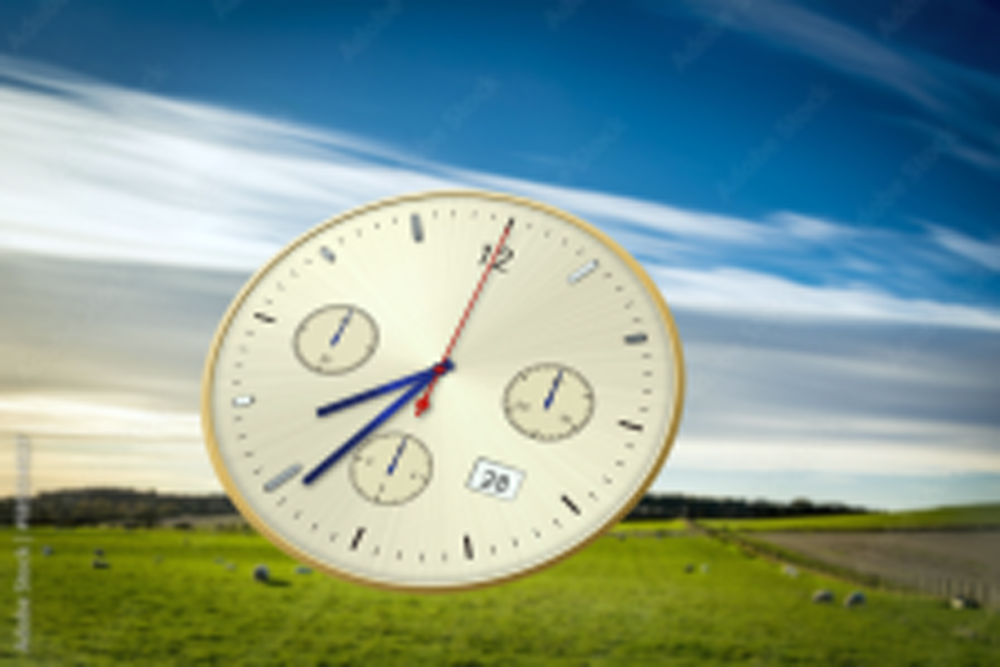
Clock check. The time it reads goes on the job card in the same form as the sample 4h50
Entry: 7h34
